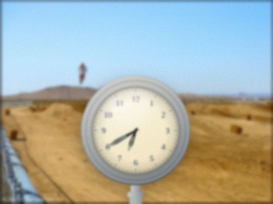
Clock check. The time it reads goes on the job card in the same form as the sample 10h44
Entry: 6h40
